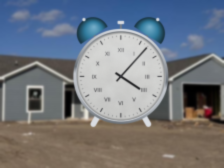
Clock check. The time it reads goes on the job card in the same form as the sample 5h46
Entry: 4h07
